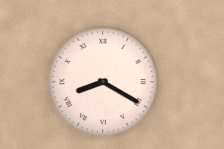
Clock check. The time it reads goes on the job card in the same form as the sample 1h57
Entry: 8h20
